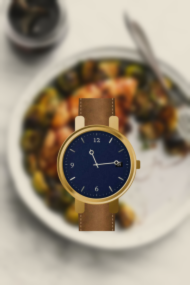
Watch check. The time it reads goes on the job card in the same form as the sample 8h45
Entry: 11h14
